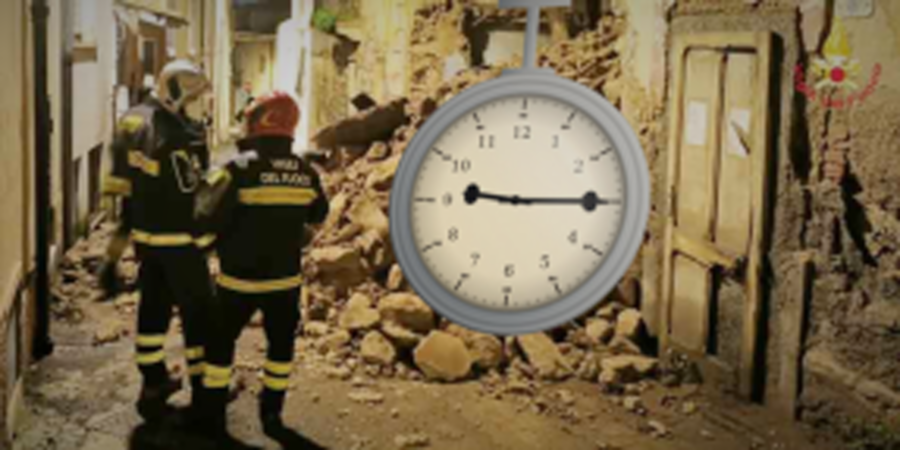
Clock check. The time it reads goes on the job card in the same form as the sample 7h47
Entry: 9h15
